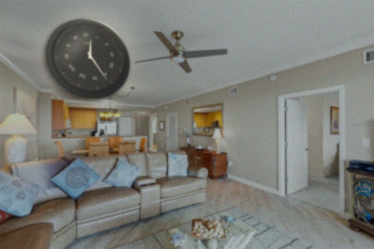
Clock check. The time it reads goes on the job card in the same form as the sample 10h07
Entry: 12h26
